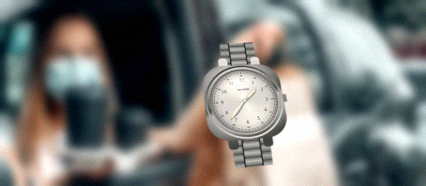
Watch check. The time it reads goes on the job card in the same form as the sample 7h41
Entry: 1h37
